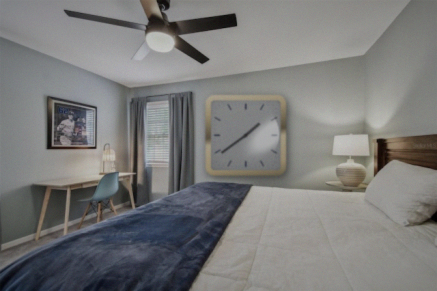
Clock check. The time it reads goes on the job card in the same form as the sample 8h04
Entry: 1h39
